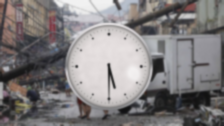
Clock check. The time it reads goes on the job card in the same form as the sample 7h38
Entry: 5h30
